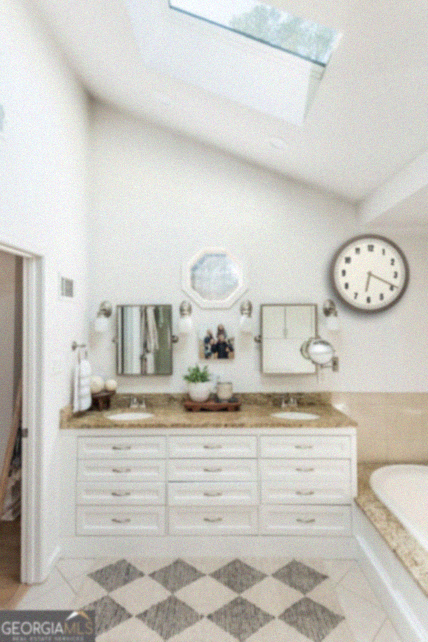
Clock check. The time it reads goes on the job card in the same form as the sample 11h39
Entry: 6h19
